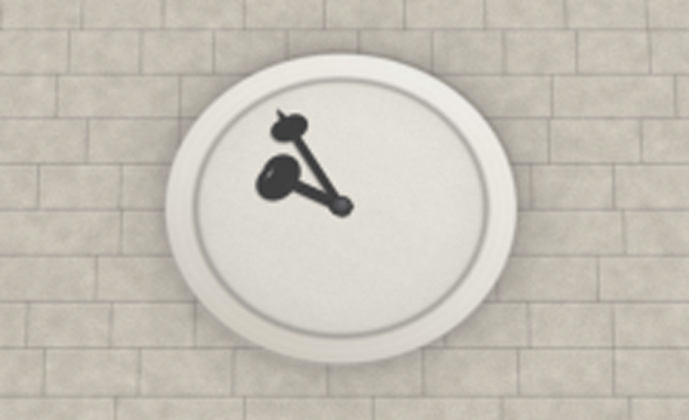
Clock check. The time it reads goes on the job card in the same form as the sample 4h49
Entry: 9h55
